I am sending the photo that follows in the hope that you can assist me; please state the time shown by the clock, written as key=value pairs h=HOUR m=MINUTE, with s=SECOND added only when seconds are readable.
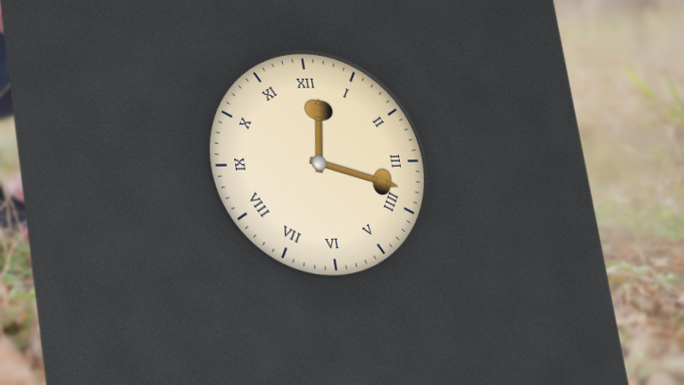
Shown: h=12 m=18
